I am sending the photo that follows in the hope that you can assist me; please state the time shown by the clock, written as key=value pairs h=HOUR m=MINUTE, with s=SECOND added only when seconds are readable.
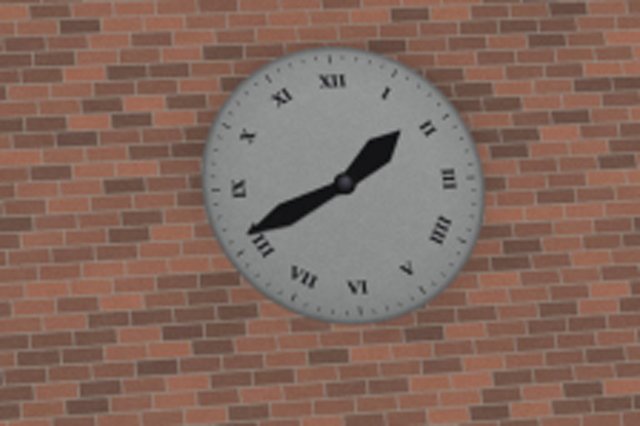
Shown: h=1 m=41
